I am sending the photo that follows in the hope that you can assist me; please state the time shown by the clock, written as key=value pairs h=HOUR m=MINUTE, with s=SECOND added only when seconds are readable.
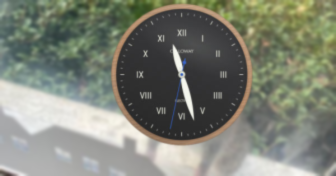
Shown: h=11 m=27 s=32
